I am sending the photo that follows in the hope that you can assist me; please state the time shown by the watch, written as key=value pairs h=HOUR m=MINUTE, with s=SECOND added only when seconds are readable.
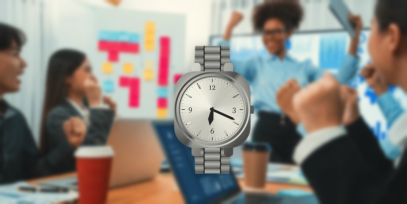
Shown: h=6 m=19
